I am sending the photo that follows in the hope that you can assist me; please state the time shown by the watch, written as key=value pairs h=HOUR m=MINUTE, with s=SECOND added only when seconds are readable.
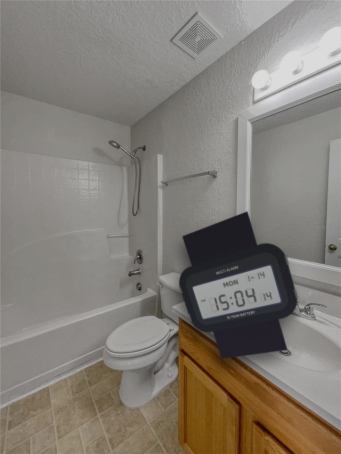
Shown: h=15 m=4
